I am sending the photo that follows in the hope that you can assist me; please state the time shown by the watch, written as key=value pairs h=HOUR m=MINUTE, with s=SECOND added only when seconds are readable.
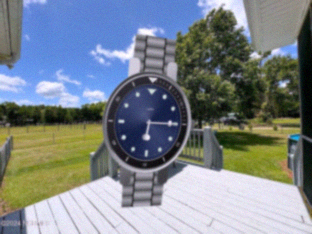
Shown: h=6 m=15
